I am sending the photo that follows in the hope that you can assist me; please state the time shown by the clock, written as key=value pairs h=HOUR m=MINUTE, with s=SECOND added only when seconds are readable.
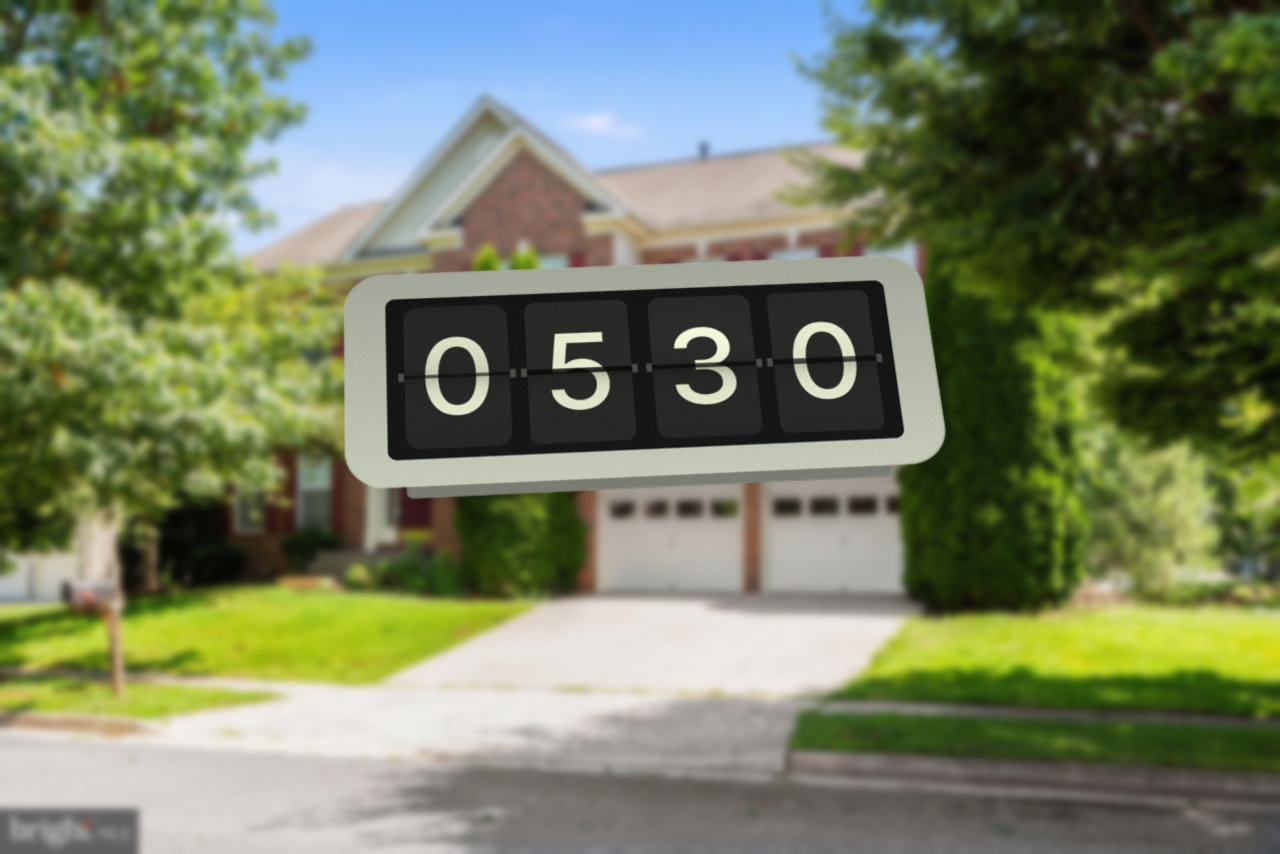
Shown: h=5 m=30
